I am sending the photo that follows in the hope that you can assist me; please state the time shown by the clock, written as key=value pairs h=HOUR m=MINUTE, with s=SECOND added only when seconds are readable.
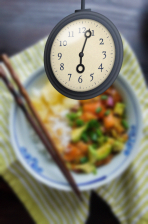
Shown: h=6 m=3
